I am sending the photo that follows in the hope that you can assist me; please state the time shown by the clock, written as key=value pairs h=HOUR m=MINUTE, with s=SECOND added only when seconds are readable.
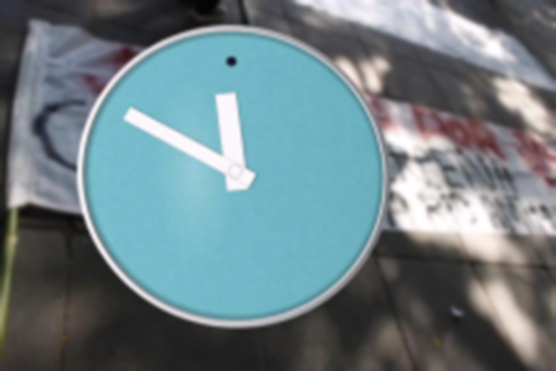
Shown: h=11 m=50
